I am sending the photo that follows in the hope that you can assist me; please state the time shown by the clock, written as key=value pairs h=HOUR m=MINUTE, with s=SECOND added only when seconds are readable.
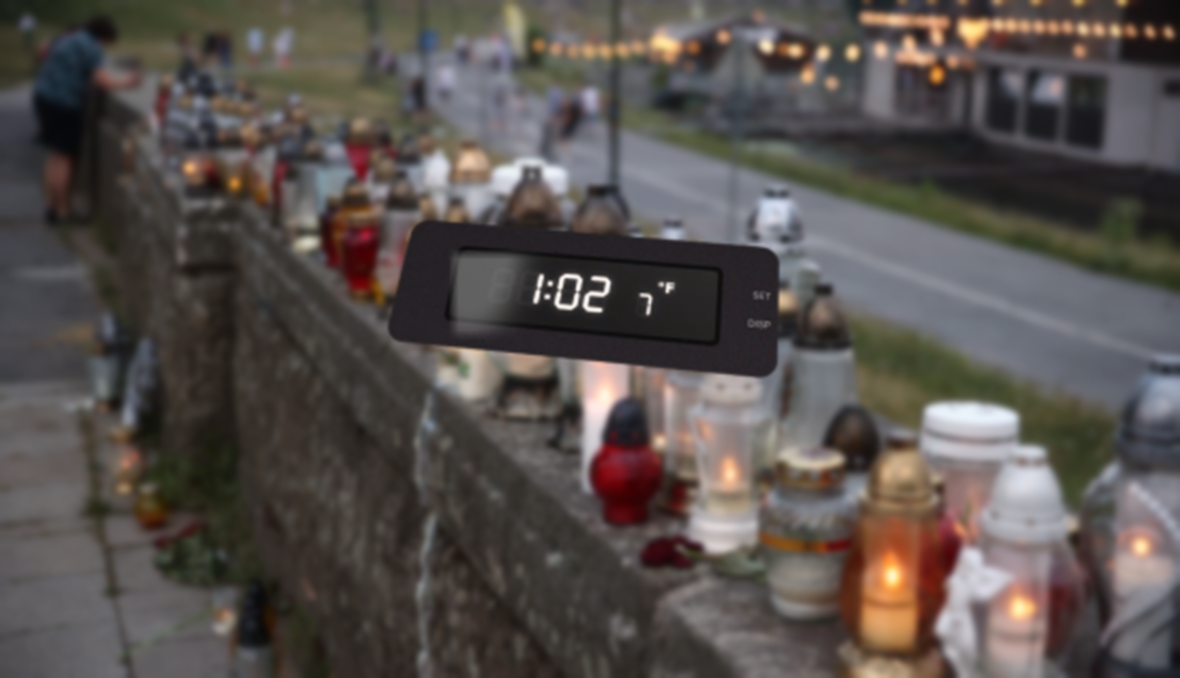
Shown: h=1 m=2
